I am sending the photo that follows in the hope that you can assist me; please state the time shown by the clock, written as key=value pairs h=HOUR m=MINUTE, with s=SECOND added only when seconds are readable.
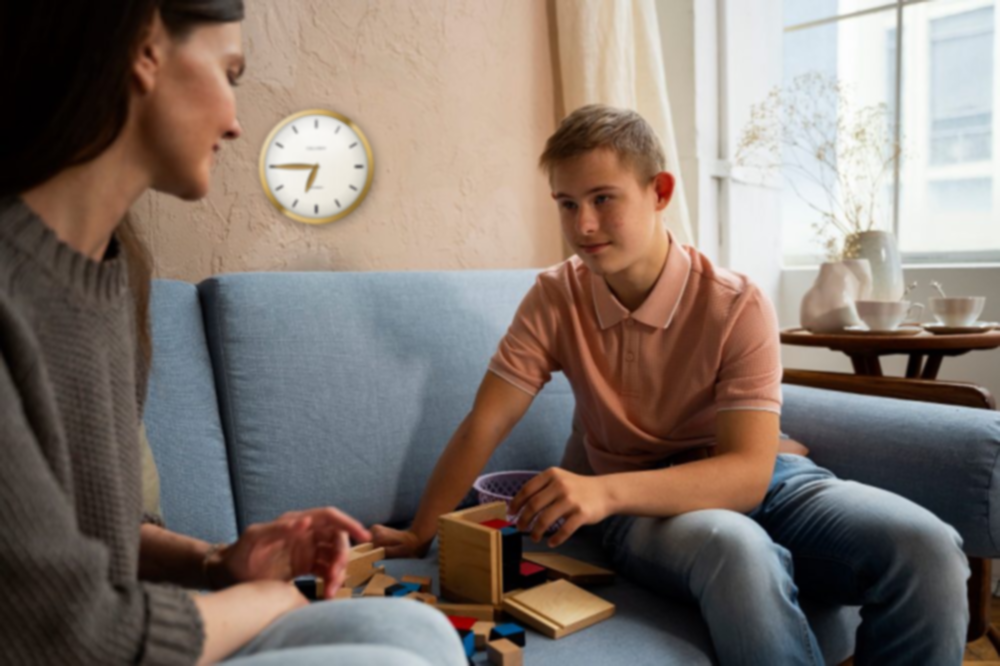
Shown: h=6 m=45
